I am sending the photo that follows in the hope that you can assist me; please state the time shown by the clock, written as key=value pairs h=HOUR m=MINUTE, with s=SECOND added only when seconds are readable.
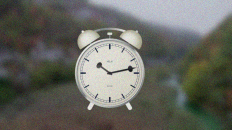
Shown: h=10 m=13
